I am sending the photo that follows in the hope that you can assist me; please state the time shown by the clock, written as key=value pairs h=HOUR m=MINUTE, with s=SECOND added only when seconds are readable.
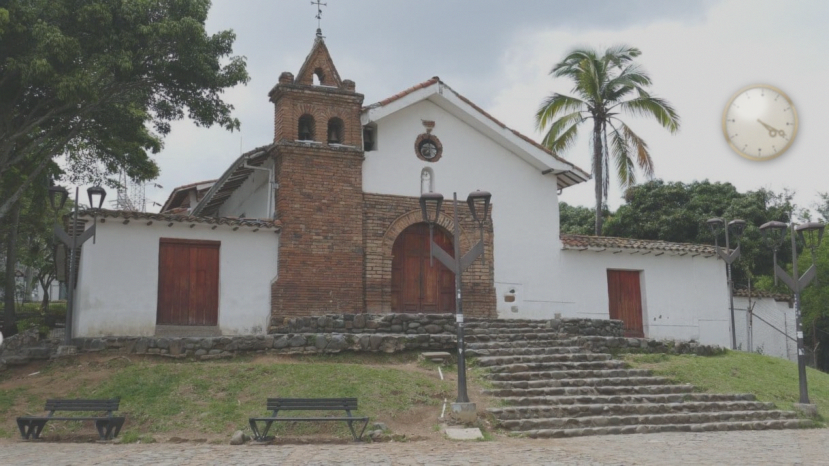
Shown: h=4 m=19
